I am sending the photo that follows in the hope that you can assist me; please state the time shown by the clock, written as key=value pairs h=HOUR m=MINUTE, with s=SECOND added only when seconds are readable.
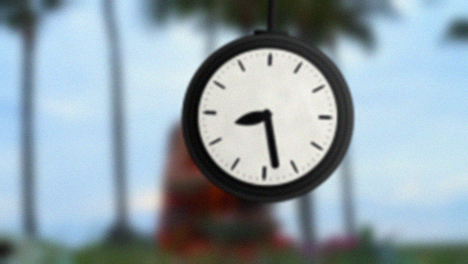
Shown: h=8 m=28
